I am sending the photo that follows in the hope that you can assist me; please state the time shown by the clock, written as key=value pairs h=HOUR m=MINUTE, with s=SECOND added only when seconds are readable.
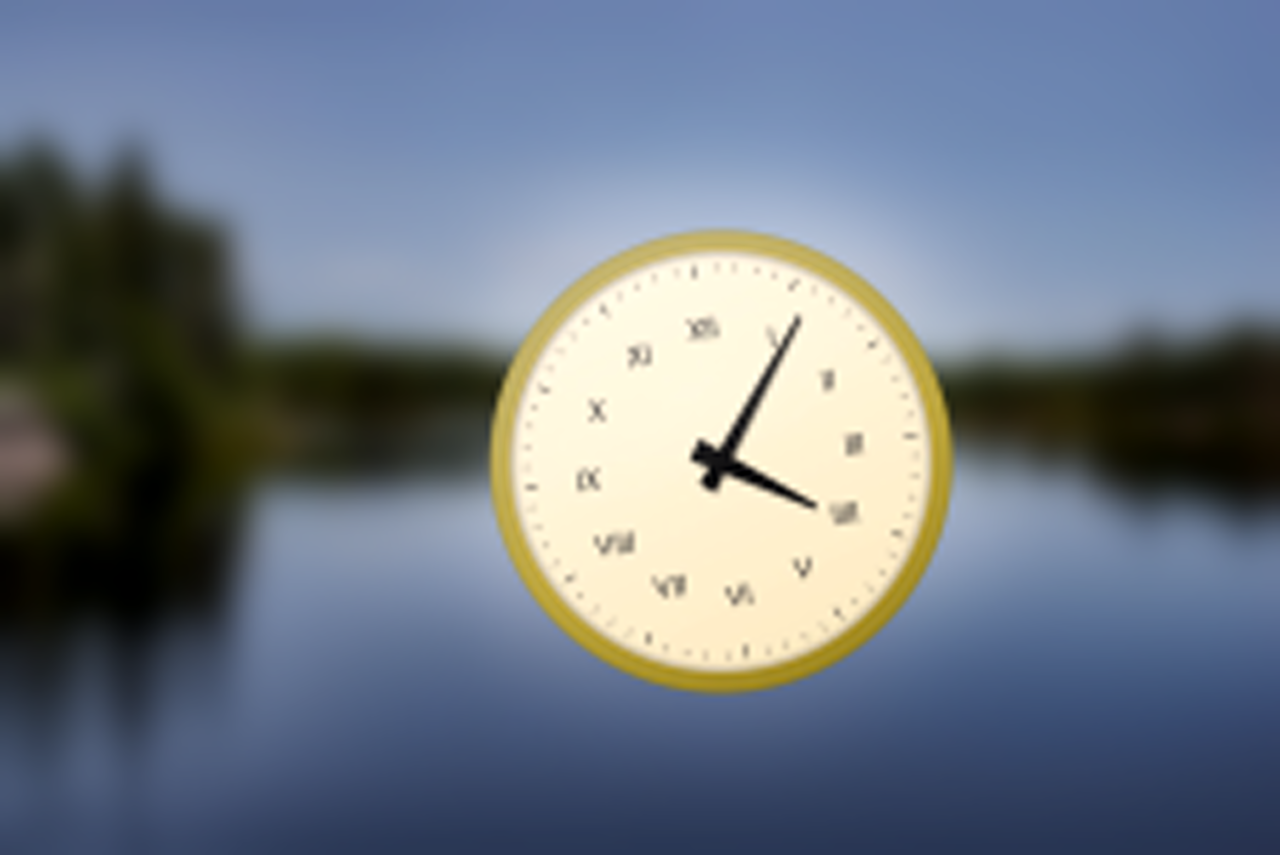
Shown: h=4 m=6
